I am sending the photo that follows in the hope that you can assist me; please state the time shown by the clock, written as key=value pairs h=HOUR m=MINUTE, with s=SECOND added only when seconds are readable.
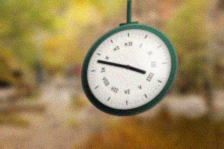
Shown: h=3 m=48
